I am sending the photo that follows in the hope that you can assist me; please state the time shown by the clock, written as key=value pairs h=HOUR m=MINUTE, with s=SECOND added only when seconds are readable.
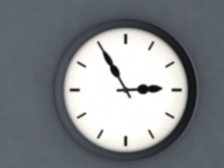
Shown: h=2 m=55
